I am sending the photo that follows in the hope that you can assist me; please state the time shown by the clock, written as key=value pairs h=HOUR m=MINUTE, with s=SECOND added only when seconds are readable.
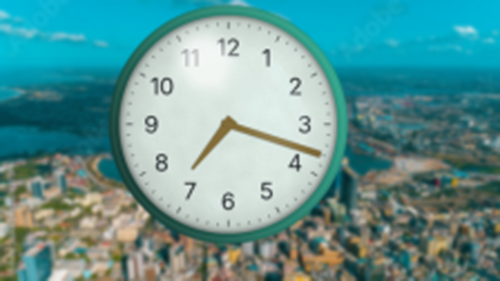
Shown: h=7 m=18
